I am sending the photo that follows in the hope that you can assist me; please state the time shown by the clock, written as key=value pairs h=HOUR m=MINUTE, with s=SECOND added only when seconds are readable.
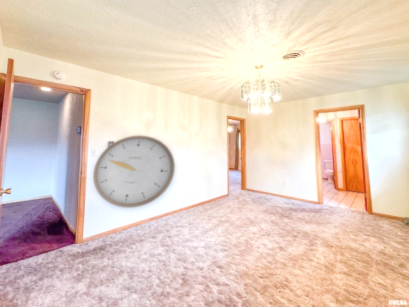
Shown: h=9 m=48
